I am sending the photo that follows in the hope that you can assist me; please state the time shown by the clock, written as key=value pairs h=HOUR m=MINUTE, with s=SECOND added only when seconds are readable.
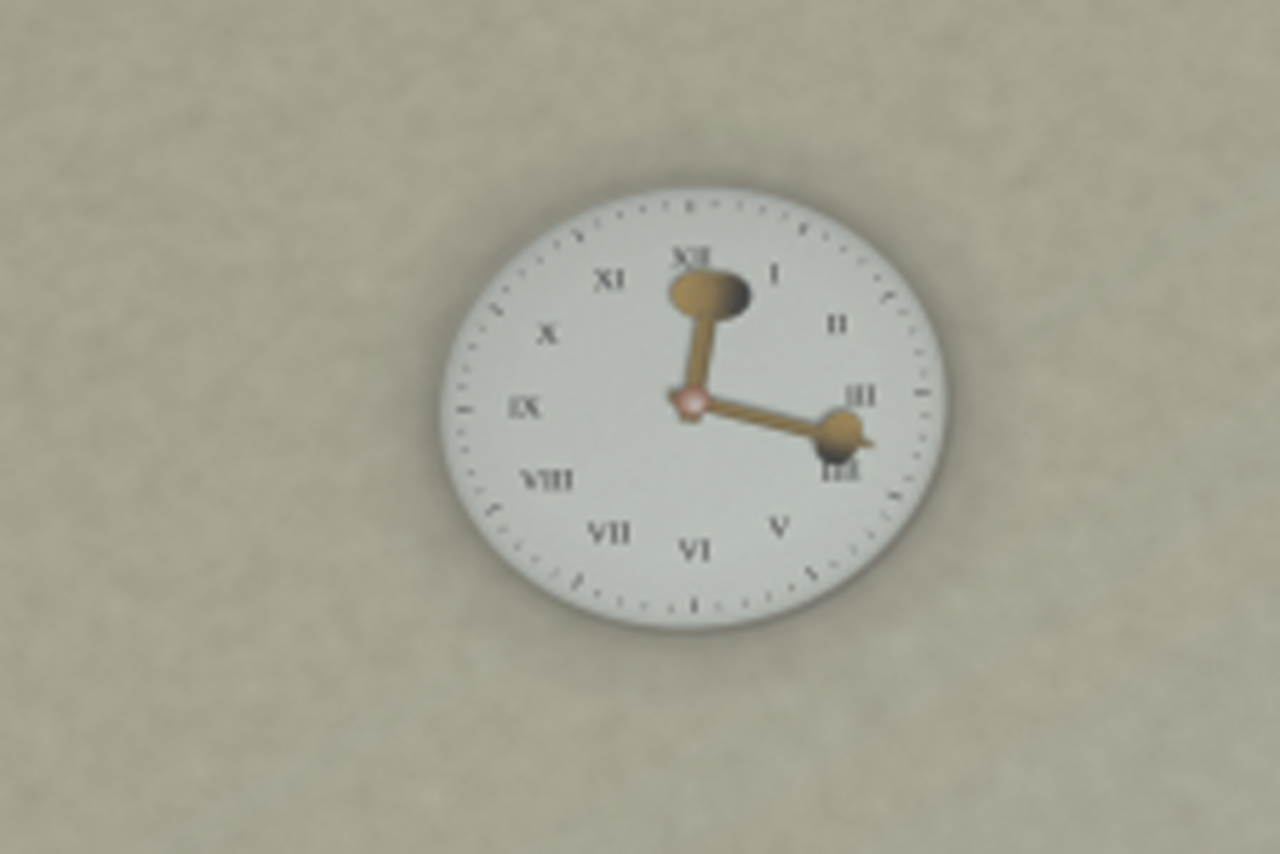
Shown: h=12 m=18
